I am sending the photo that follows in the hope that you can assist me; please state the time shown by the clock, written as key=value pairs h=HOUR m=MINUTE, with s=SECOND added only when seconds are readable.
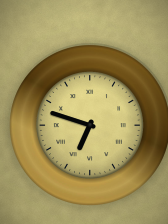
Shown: h=6 m=48
